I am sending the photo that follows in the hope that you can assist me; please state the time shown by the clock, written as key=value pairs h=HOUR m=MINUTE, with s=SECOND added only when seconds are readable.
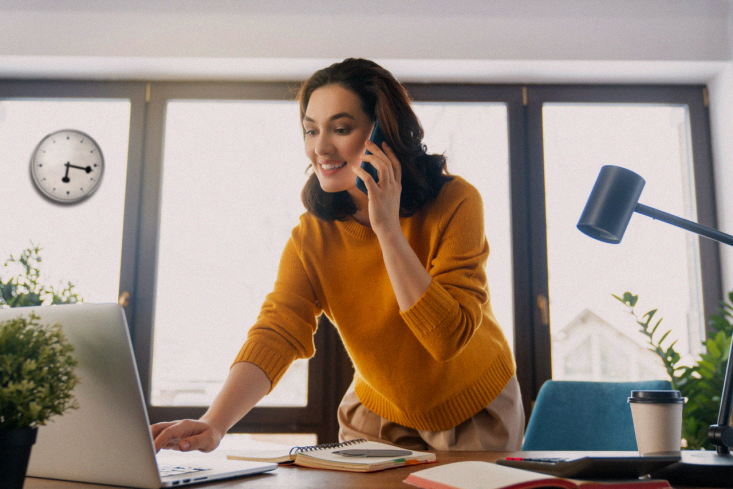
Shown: h=6 m=17
